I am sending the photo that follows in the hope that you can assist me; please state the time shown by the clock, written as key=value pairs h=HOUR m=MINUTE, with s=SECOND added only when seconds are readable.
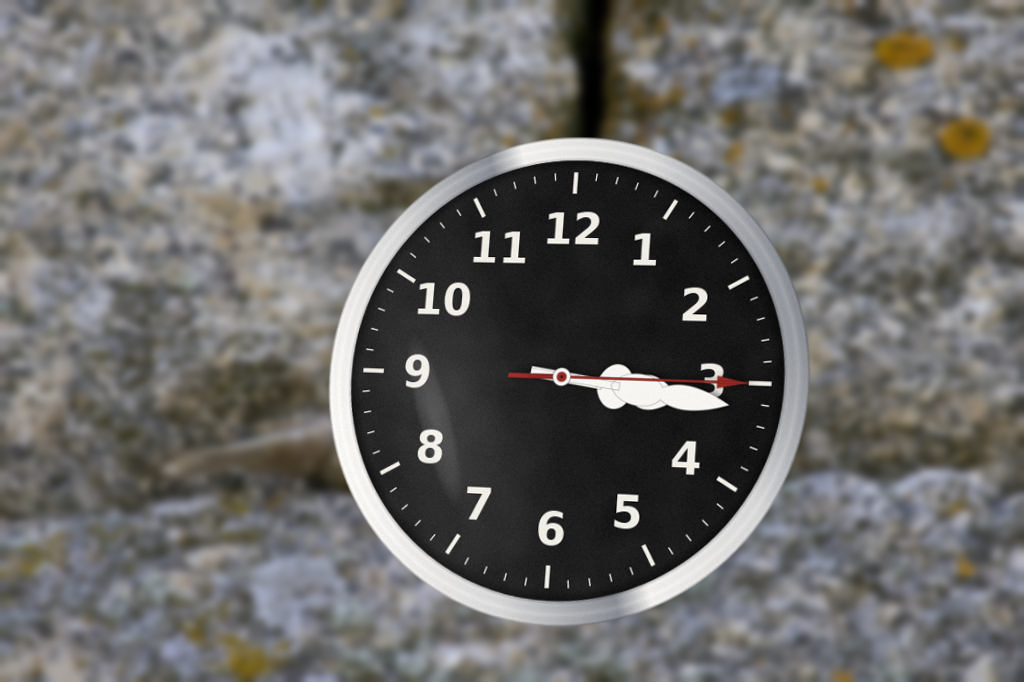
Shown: h=3 m=16 s=15
